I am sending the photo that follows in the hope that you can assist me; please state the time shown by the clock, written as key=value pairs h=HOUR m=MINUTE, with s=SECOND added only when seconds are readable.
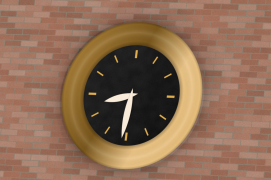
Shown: h=8 m=31
